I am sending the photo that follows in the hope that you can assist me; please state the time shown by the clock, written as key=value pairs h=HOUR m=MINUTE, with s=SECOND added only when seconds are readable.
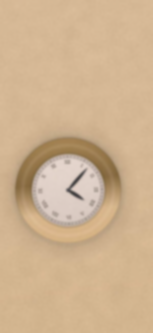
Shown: h=4 m=7
